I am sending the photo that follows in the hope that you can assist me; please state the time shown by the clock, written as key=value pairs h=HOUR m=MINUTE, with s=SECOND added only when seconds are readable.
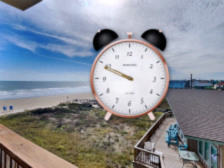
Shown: h=9 m=49
